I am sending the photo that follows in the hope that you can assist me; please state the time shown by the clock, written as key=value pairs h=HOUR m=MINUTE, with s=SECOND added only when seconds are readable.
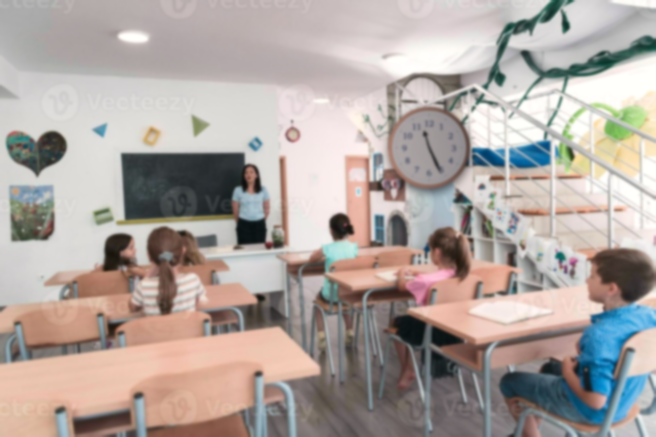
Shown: h=11 m=26
